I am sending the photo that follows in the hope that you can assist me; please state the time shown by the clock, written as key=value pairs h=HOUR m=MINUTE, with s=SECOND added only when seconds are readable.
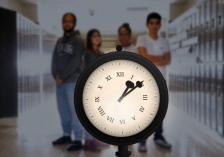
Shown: h=1 m=9
